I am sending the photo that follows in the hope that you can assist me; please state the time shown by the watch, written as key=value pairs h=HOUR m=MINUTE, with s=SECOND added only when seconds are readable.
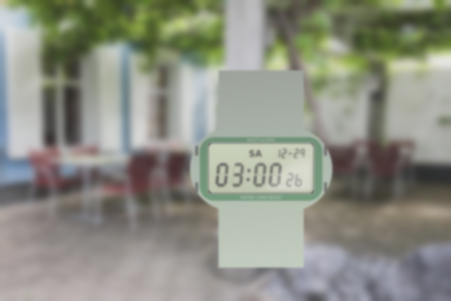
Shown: h=3 m=0 s=26
